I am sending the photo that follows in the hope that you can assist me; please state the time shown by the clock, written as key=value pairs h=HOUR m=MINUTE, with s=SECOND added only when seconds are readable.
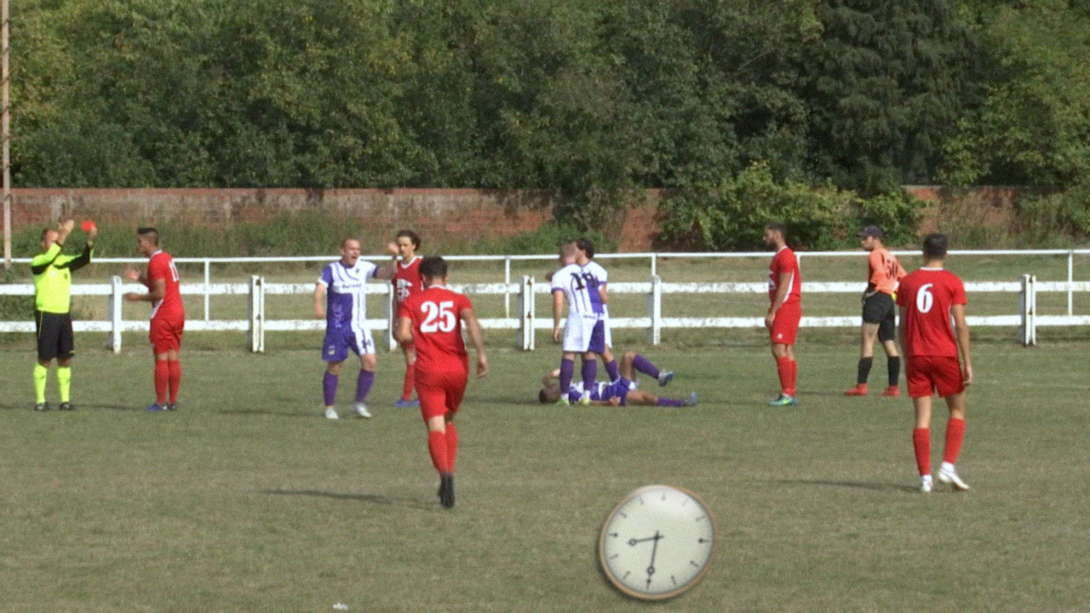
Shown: h=8 m=30
